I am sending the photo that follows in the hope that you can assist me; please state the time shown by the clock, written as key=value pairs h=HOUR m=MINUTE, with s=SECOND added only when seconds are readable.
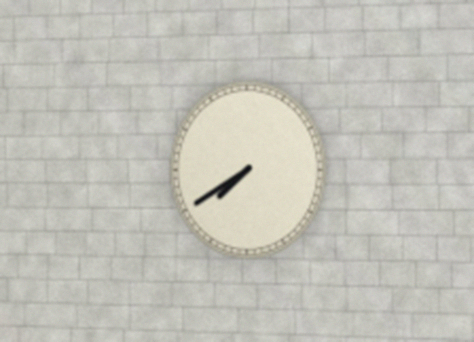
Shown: h=7 m=40
